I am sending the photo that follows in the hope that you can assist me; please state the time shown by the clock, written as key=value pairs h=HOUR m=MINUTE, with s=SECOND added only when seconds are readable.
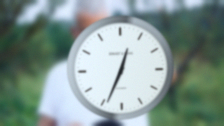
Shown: h=12 m=34
